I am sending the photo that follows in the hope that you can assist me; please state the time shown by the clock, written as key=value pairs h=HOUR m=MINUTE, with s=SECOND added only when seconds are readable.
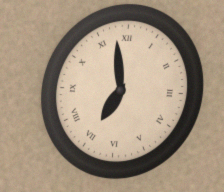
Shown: h=6 m=58
